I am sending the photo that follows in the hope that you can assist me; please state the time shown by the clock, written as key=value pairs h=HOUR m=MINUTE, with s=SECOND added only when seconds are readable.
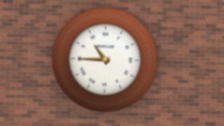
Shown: h=10 m=45
